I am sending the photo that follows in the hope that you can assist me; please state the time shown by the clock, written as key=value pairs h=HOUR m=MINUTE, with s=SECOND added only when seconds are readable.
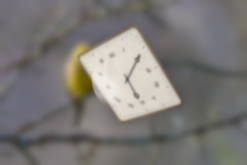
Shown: h=6 m=10
